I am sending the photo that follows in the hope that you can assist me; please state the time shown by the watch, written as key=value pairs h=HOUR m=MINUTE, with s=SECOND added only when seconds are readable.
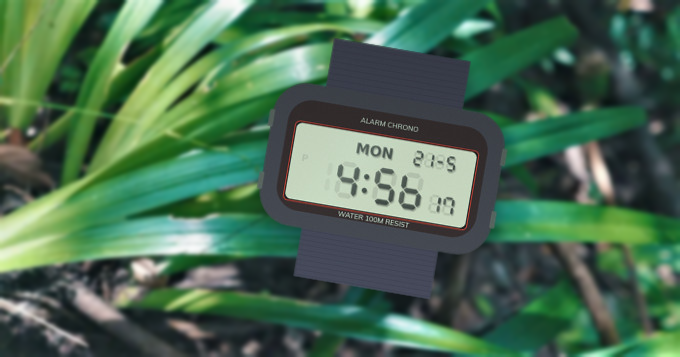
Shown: h=4 m=56 s=17
